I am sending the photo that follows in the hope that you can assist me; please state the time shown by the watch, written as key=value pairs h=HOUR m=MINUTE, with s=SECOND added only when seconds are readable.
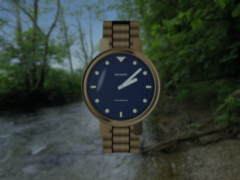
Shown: h=2 m=8
